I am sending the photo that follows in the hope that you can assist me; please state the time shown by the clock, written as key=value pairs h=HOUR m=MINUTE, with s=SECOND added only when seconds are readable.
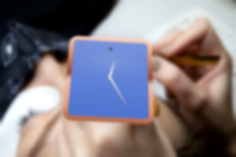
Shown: h=12 m=25
